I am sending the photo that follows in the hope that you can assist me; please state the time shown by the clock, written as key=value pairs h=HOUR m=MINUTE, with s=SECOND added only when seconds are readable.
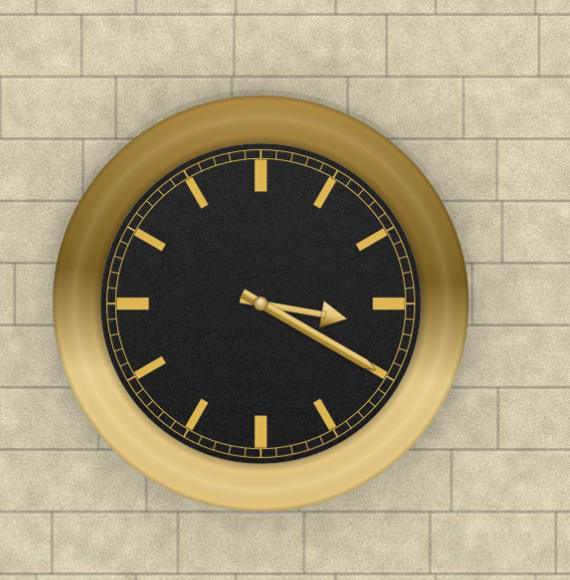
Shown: h=3 m=20
